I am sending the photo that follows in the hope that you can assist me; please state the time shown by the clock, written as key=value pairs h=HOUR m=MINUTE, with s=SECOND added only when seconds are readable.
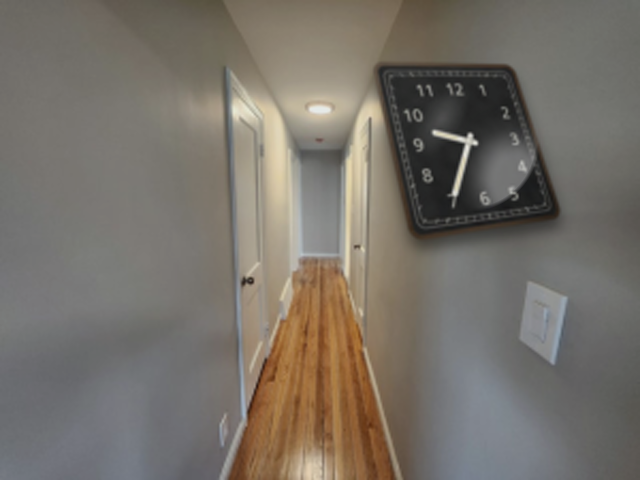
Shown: h=9 m=35
